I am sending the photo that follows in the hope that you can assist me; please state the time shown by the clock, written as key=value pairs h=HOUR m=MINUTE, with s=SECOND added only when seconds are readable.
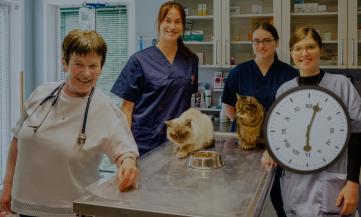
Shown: h=6 m=3
